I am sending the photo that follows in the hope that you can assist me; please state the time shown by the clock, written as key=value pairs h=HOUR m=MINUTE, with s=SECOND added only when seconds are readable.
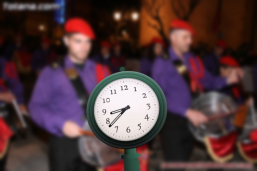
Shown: h=8 m=38
